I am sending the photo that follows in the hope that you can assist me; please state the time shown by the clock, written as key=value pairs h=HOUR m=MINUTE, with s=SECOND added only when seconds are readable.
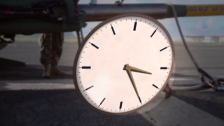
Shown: h=3 m=25
